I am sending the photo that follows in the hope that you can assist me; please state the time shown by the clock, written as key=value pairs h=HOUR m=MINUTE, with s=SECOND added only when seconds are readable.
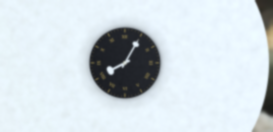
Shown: h=8 m=5
